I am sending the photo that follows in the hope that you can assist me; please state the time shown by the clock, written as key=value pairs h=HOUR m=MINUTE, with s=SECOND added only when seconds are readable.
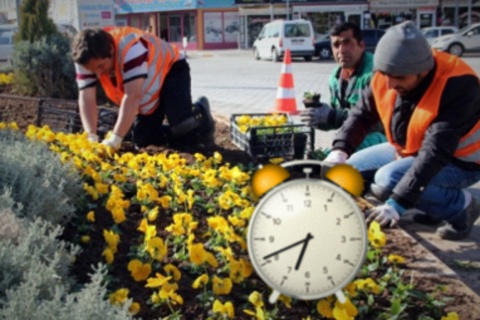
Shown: h=6 m=41
